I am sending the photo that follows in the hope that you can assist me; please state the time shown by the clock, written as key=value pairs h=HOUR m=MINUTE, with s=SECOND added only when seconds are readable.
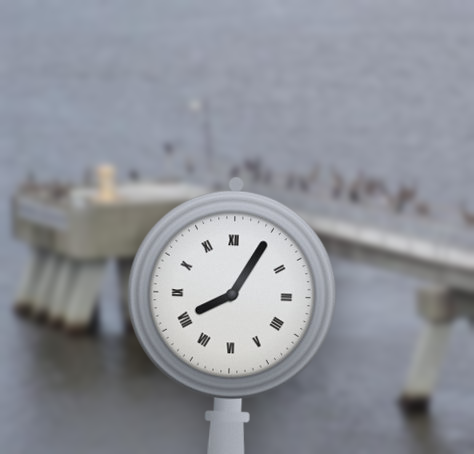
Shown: h=8 m=5
